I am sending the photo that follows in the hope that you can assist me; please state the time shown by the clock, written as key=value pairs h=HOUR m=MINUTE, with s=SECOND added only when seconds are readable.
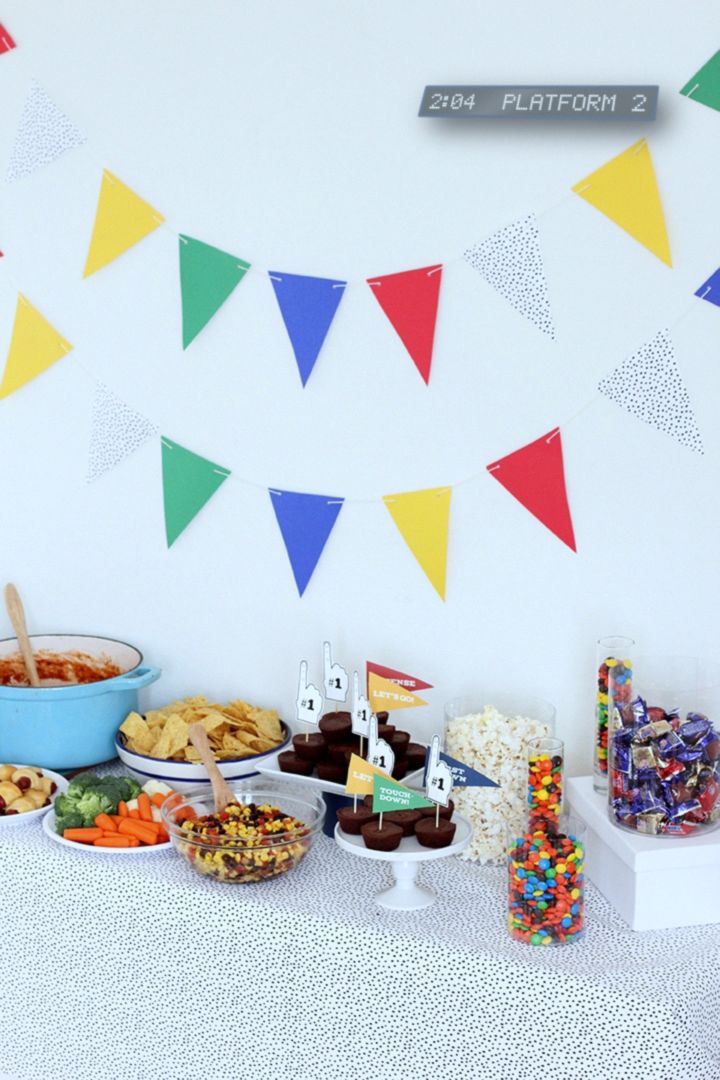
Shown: h=2 m=4
